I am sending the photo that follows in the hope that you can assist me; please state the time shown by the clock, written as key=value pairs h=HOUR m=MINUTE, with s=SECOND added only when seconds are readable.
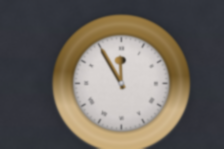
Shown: h=11 m=55
